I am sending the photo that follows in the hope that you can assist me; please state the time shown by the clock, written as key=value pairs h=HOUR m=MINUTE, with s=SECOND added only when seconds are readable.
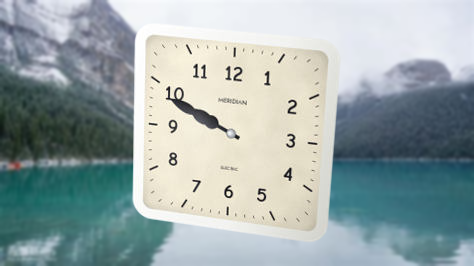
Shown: h=9 m=49
